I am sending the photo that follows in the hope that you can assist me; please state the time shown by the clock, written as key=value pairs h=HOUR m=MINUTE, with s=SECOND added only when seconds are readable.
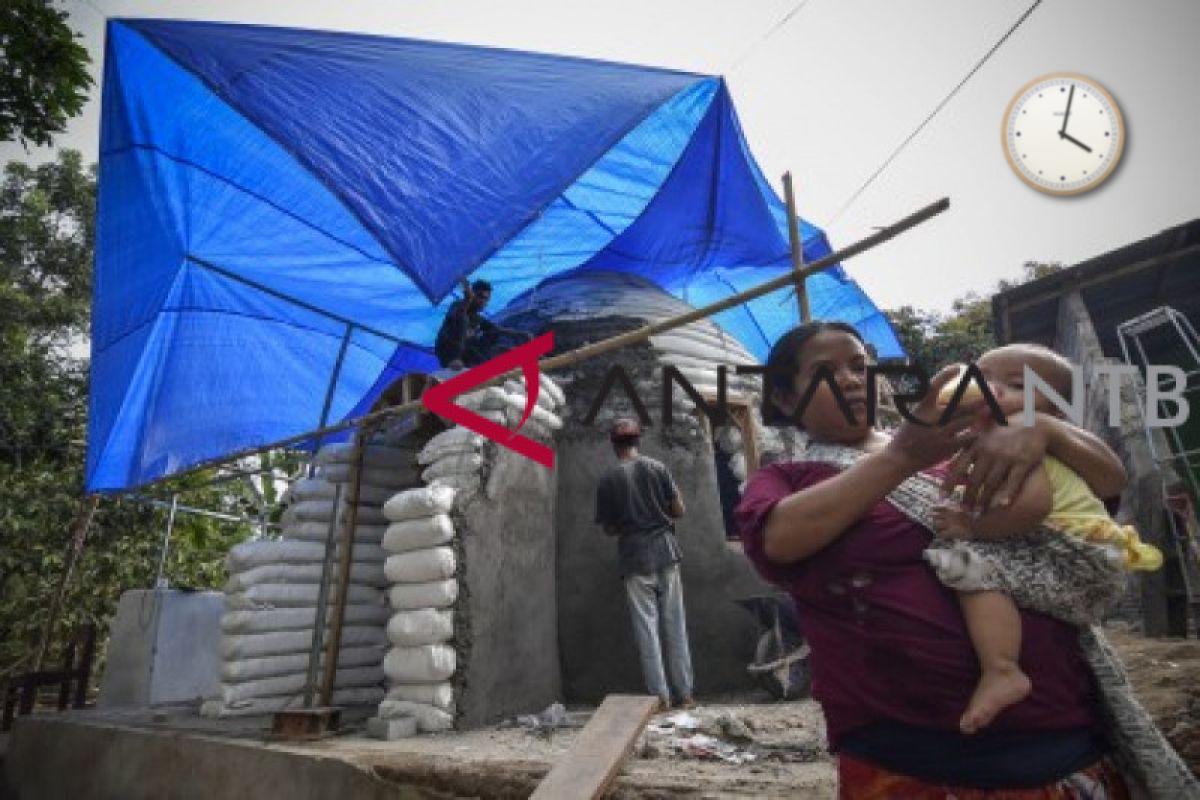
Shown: h=4 m=2
